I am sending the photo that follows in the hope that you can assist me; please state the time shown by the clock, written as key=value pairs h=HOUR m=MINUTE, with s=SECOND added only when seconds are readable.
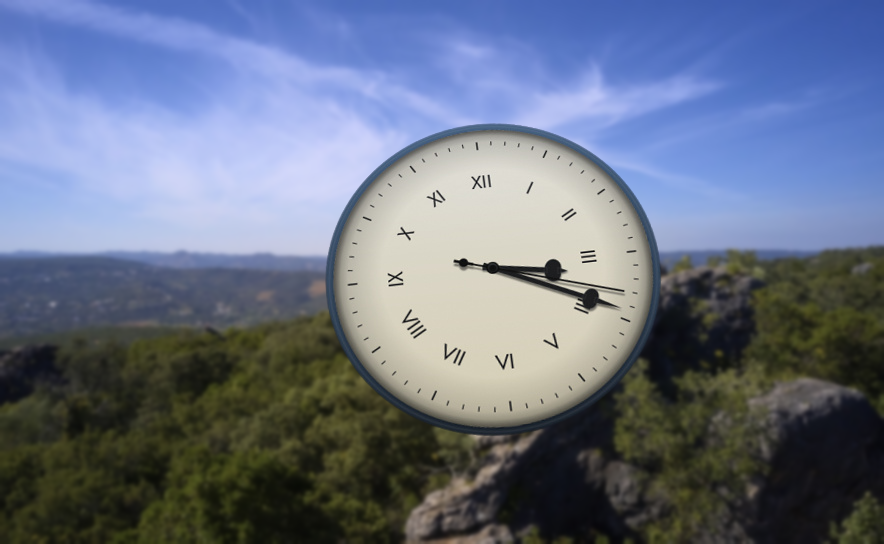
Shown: h=3 m=19 s=18
